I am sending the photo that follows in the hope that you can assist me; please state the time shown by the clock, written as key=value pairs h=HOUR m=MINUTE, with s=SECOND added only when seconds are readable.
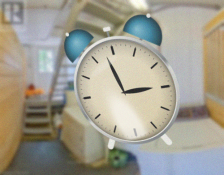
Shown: h=2 m=58
